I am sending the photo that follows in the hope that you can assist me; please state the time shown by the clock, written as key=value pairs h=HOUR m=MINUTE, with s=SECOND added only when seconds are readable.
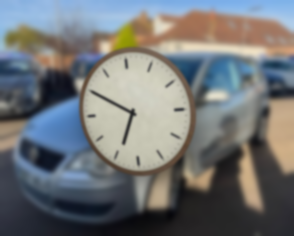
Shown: h=6 m=50
